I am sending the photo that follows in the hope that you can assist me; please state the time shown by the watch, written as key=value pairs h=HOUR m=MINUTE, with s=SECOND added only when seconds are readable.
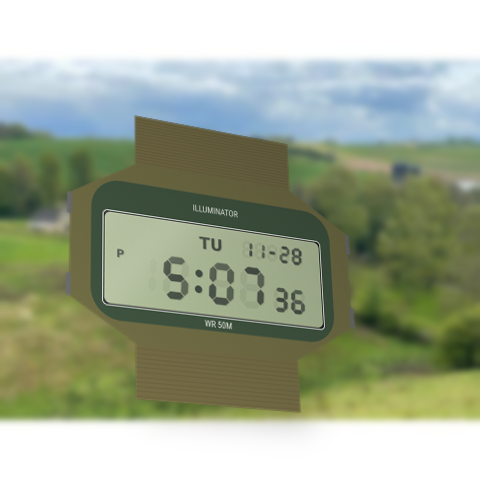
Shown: h=5 m=7 s=36
